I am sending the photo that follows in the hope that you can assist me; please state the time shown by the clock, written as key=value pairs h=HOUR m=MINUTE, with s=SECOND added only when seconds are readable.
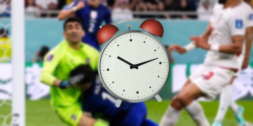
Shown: h=10 m=13
